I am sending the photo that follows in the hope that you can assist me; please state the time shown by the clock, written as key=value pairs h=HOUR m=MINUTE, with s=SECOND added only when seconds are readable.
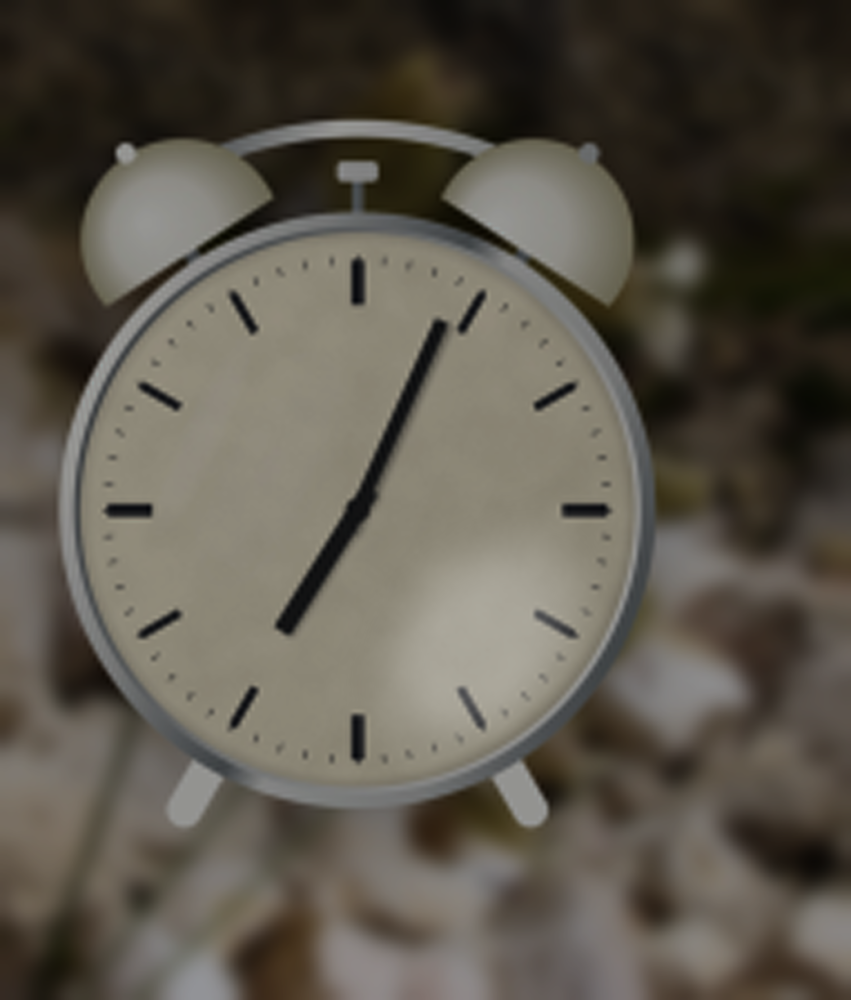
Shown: h=7 m=4
